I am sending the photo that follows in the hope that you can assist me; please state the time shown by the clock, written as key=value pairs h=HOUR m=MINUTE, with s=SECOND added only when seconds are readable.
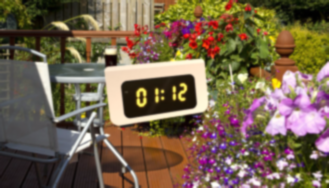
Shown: h=1 m=12
